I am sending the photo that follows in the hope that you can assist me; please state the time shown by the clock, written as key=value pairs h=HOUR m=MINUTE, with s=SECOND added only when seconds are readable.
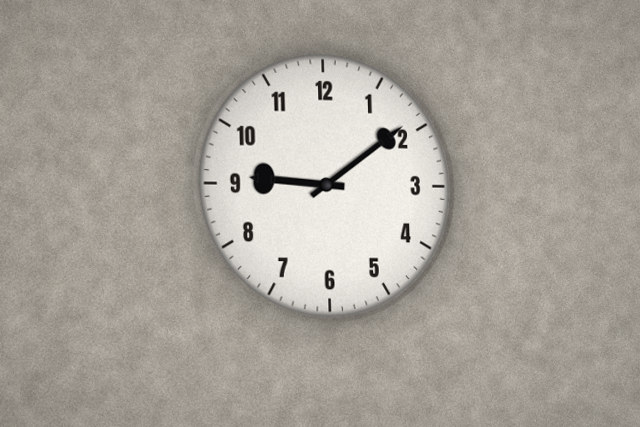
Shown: h=9 m=9
